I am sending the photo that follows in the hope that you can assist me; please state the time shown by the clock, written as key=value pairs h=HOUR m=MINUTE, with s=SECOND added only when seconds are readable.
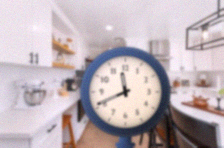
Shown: h=11 m=41
